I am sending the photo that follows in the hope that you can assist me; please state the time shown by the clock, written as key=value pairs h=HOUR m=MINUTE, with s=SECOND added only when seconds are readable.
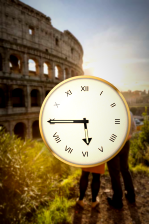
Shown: h=5 m=45
